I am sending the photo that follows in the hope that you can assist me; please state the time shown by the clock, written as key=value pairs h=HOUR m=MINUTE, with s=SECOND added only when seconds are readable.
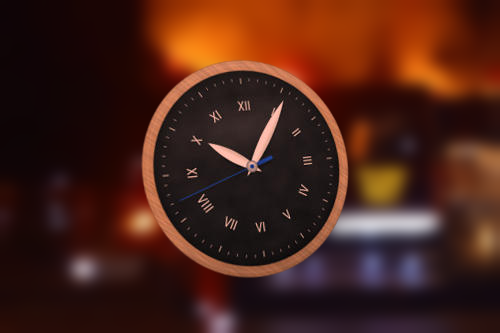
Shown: h=10 m=5 s=42
